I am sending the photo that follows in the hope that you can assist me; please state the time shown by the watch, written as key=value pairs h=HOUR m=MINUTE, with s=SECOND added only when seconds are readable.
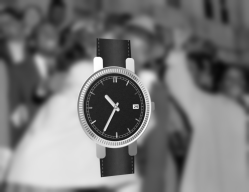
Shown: h=10 m=35
